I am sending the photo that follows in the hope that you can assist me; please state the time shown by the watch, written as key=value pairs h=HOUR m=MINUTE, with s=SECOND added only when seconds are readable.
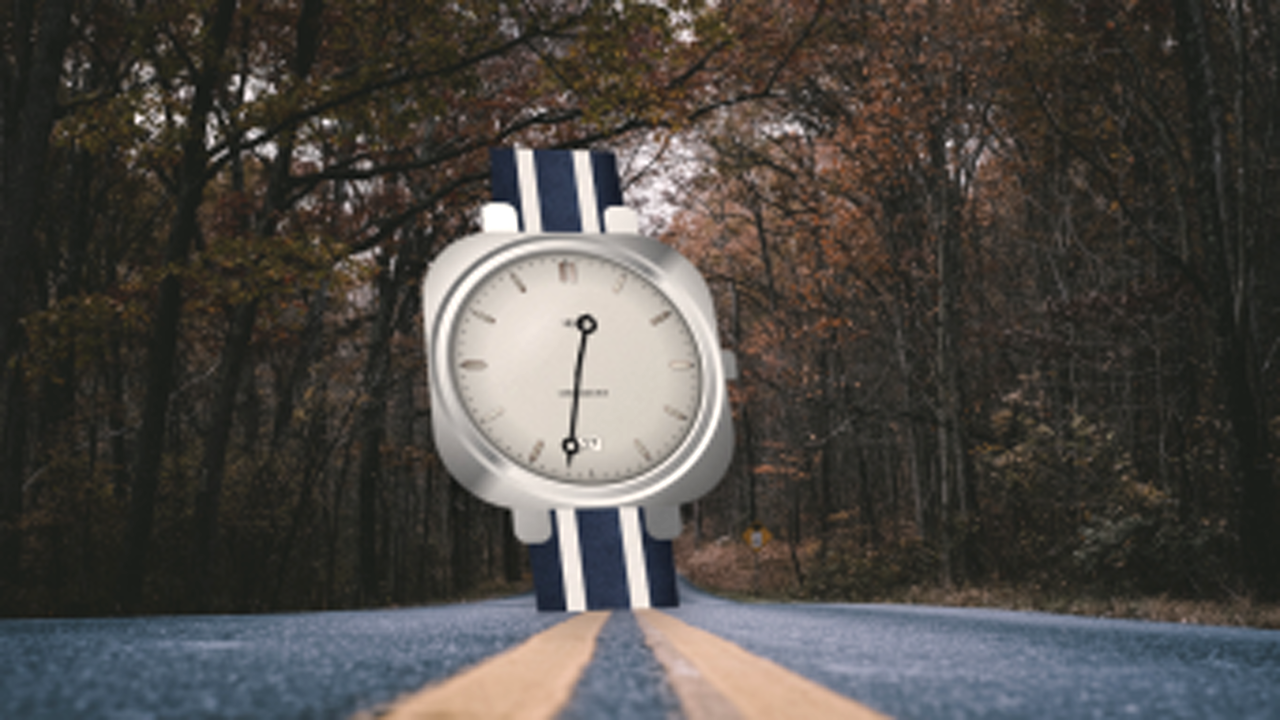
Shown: h=12 m=32
